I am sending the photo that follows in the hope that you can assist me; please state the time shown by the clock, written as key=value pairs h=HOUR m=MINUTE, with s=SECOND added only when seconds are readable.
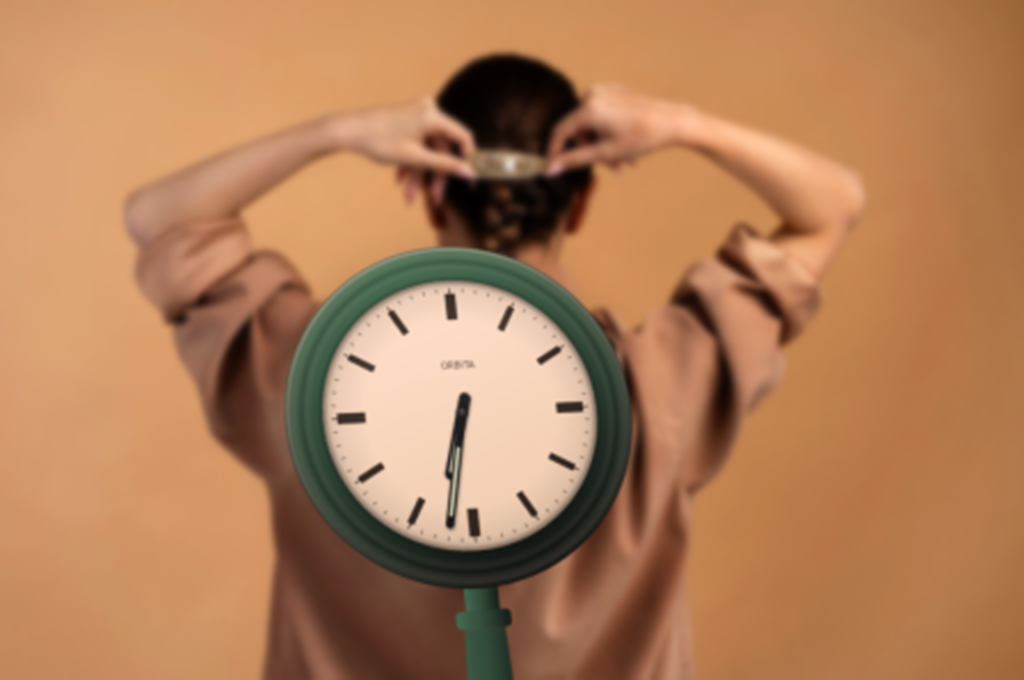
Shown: h=6 m=32
